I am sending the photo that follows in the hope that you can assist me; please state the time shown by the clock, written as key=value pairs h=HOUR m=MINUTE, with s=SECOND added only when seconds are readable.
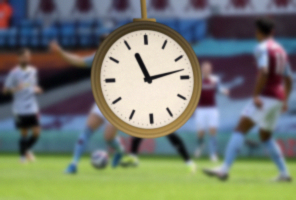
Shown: h=11 m=13
